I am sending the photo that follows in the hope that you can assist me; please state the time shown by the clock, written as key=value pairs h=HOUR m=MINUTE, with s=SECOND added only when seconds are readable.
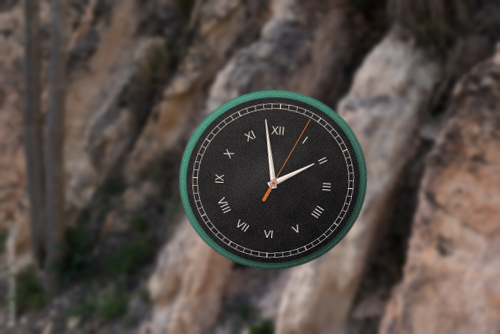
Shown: h=1 m=58 s=4
